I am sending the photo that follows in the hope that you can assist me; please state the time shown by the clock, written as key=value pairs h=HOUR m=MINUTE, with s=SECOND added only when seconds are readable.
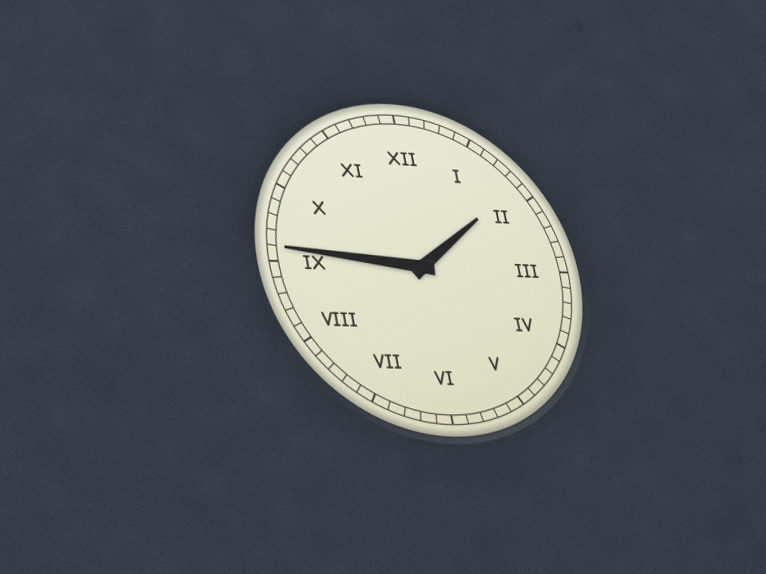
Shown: h=1 m=46
